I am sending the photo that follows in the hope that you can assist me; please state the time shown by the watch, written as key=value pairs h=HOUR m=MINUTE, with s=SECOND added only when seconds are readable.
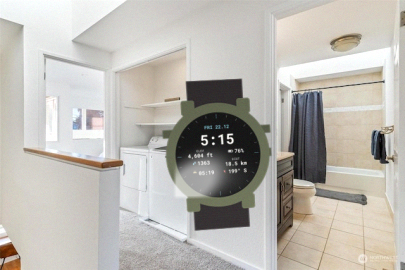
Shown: h=5 m=15
